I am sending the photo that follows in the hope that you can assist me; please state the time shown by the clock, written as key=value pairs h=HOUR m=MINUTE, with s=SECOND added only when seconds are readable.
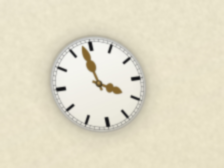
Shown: h=3 m=58
